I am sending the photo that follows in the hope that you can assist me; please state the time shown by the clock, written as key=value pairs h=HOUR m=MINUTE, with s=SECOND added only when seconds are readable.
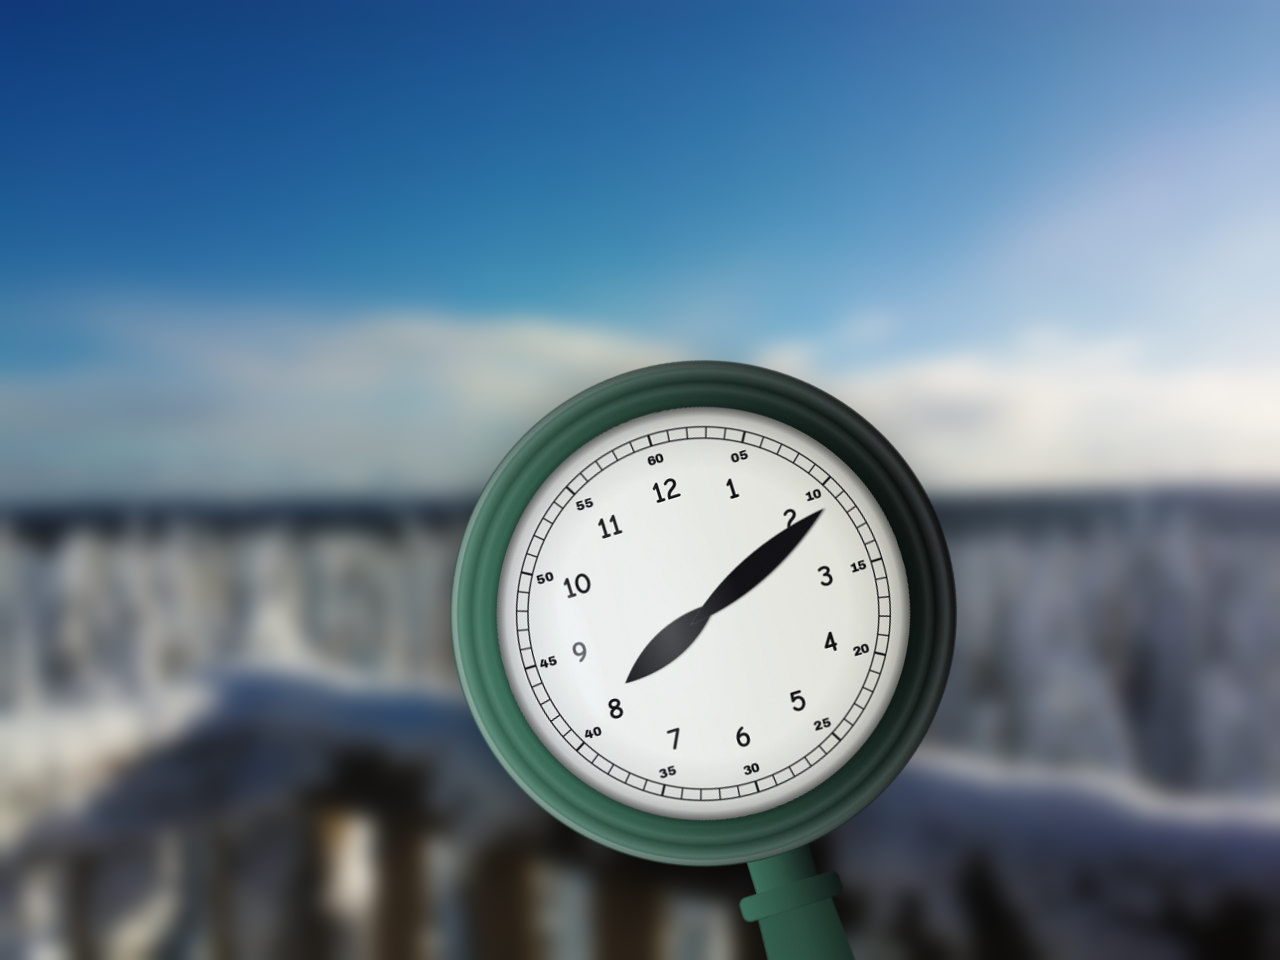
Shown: h=8 m=11
